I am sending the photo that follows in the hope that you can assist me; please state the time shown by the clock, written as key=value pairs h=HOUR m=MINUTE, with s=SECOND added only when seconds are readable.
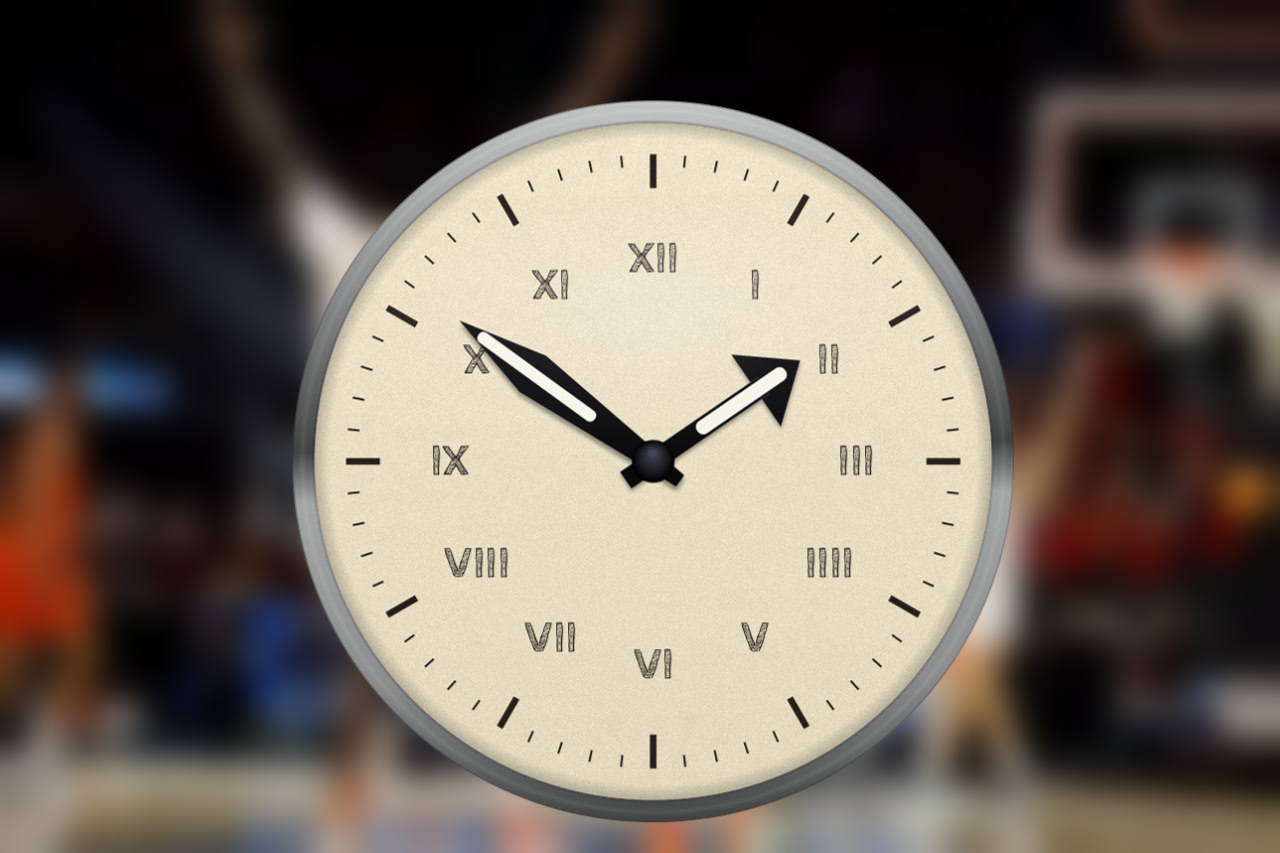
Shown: h=1 m=51
